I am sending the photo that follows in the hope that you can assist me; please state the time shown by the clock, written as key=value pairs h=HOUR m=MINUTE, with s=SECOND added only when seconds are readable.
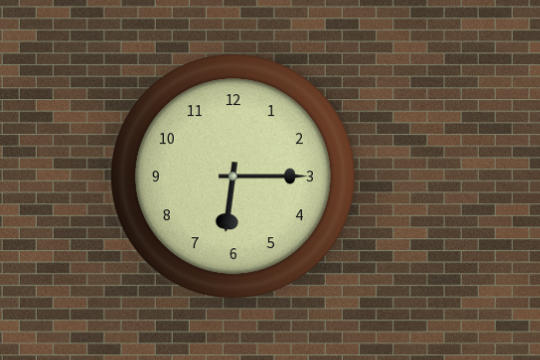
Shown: h=6 m=15
